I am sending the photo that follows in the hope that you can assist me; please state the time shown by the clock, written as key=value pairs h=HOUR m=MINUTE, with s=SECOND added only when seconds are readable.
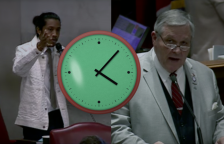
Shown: h=4 m=7
